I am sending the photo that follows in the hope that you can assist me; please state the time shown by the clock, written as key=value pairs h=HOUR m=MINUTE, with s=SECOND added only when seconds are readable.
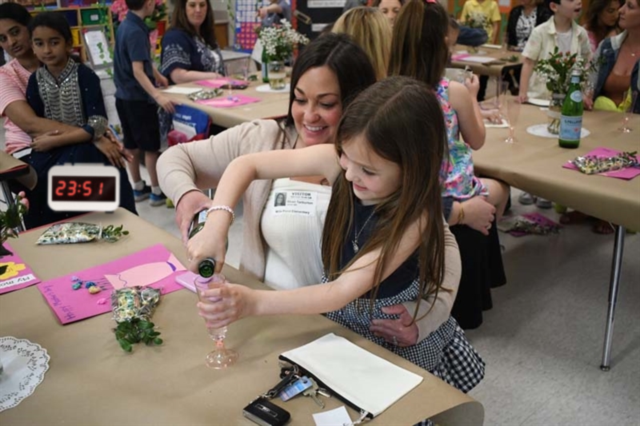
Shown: h=23 m=51
